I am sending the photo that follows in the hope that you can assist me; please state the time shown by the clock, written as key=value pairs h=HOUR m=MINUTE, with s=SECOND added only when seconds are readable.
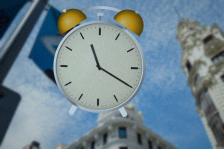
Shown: h=11 m=20
